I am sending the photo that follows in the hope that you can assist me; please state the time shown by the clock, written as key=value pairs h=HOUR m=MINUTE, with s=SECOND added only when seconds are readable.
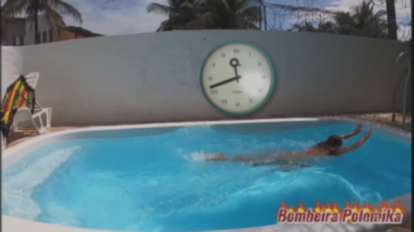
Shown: h=11 m=42
